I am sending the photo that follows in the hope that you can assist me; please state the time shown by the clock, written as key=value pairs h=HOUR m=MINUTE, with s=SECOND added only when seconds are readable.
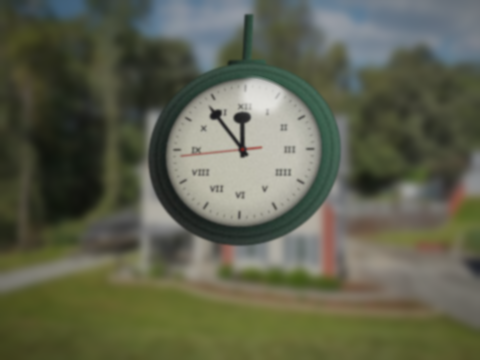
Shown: h=11 m=53 s=44
